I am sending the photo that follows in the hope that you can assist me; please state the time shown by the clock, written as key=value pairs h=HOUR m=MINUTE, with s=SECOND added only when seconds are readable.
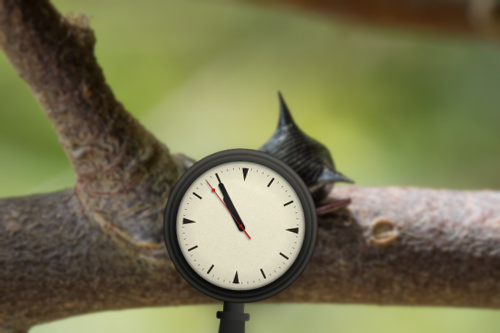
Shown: h=10 m=54 s=53
